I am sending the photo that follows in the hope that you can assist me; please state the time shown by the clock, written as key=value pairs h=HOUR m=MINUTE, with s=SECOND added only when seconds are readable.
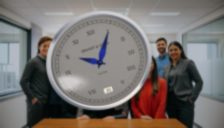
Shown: h=10 m=5
